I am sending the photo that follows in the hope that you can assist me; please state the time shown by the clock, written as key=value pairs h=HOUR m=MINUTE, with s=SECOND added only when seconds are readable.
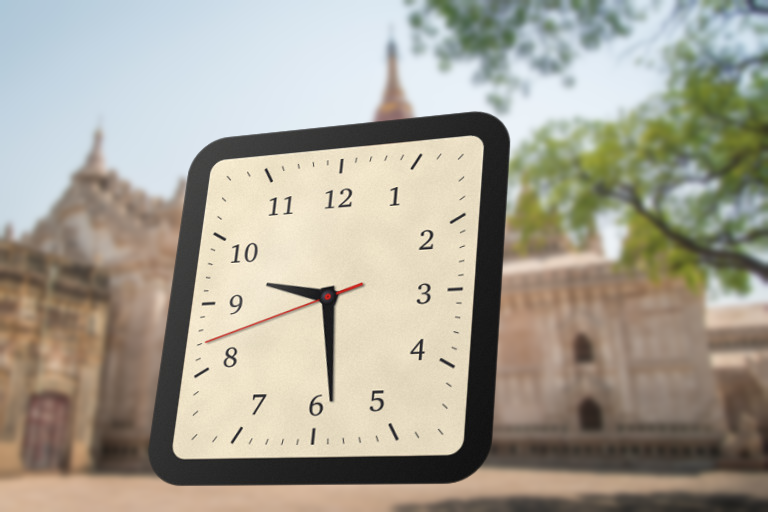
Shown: h=9 m=28 s=42
